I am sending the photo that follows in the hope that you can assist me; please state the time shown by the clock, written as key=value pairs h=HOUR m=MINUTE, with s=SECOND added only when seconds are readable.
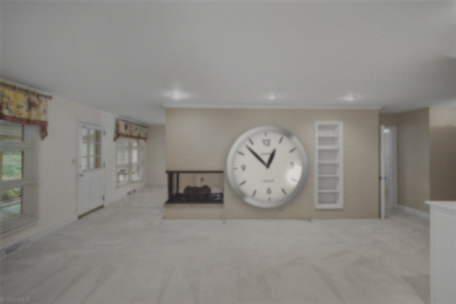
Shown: h=12 m=53
